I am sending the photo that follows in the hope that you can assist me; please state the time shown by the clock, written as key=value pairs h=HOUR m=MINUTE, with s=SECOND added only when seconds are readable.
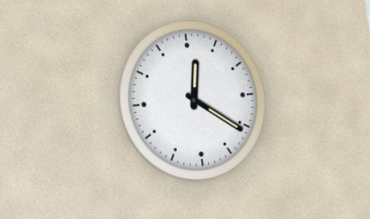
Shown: h=12 m=21
